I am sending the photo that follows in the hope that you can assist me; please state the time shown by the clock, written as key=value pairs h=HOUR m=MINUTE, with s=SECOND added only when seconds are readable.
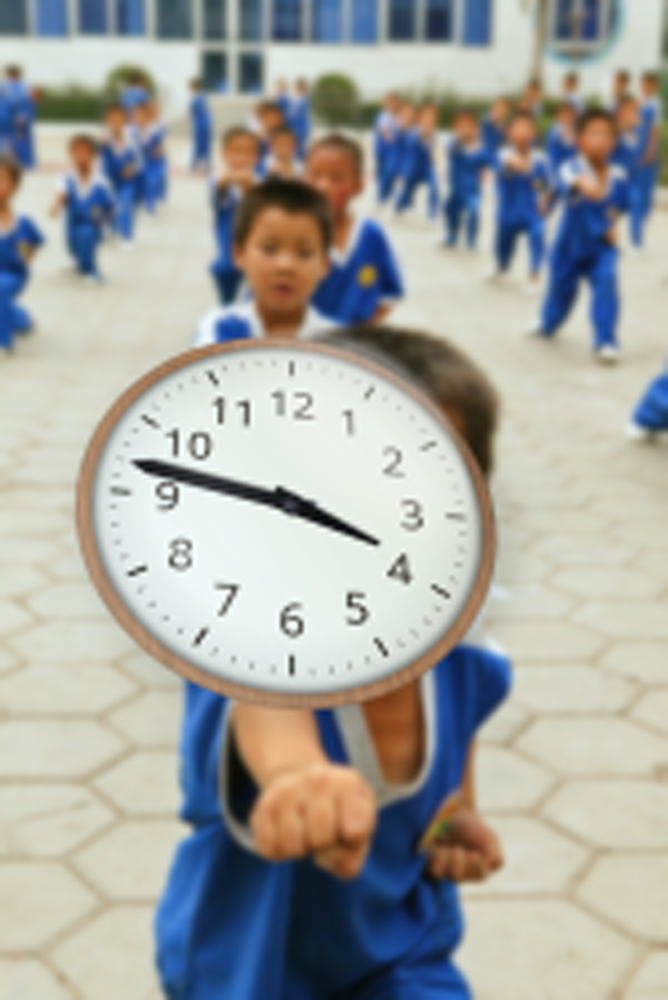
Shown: h=3 m=47
